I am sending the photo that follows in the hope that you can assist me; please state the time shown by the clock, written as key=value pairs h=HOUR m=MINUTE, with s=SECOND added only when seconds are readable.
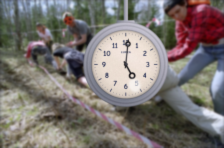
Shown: h=5 m=1
